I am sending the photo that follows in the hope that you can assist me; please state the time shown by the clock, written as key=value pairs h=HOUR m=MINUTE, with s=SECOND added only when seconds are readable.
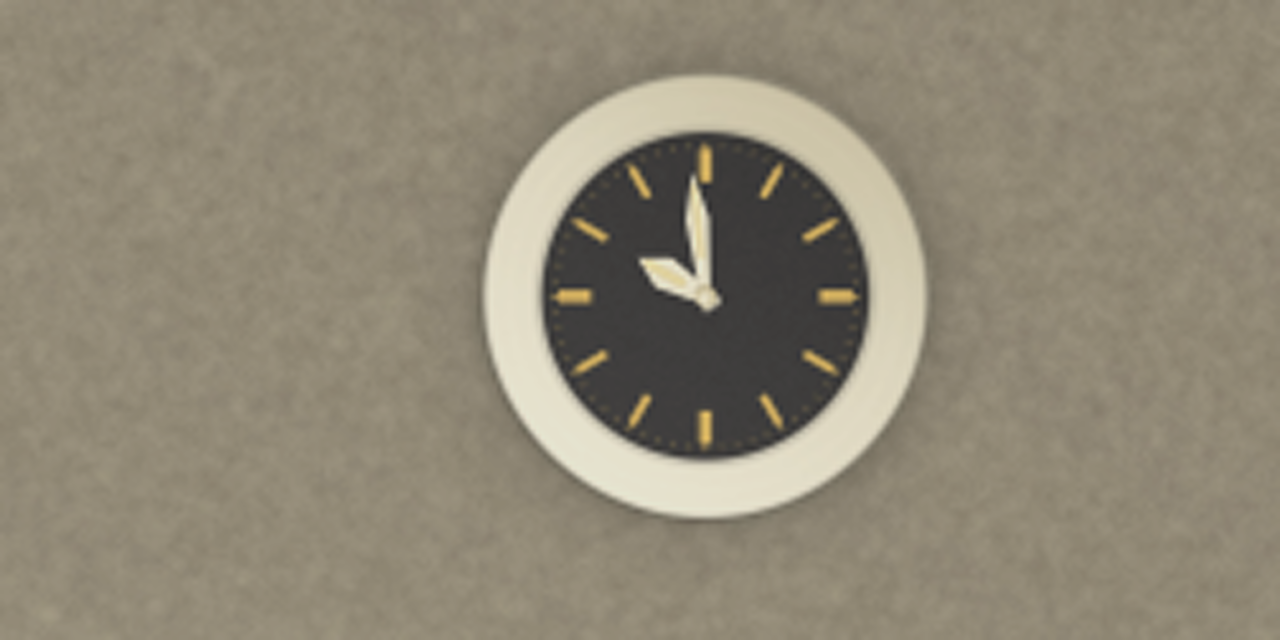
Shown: h=9 m=59
